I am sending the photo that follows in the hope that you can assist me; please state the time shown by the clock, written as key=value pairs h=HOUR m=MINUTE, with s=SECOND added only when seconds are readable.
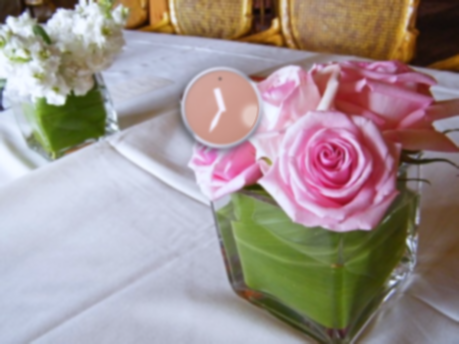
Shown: h=11 m=35
